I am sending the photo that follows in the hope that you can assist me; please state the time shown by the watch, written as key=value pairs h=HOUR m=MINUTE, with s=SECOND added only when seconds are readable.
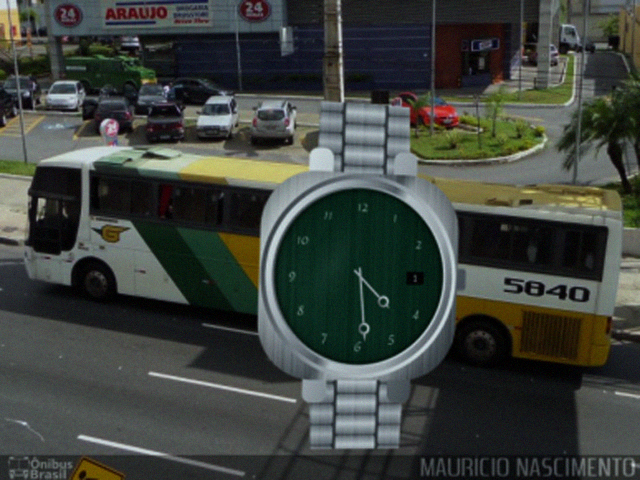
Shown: h=4 m=29
